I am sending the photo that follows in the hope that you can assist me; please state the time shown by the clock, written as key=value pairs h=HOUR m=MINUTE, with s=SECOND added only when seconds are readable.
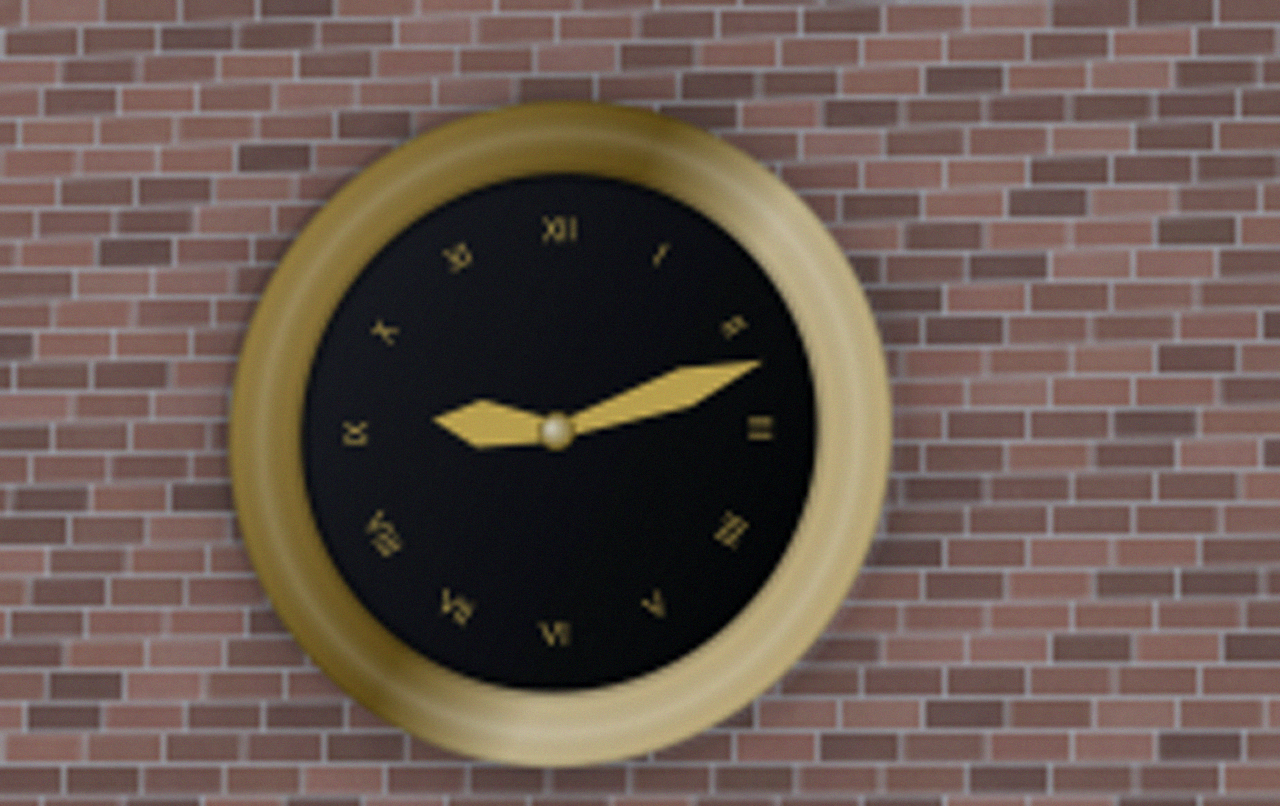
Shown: h=9 m=12
